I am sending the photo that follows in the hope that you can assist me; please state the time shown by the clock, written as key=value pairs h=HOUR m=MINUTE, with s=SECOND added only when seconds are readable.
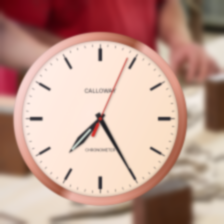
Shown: h=7 m=25 s=4
